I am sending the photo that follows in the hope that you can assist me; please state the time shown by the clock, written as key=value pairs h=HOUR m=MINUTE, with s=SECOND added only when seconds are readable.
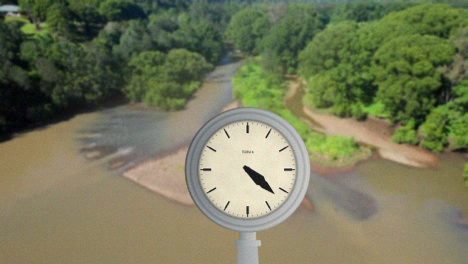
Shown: h=4 m=22
